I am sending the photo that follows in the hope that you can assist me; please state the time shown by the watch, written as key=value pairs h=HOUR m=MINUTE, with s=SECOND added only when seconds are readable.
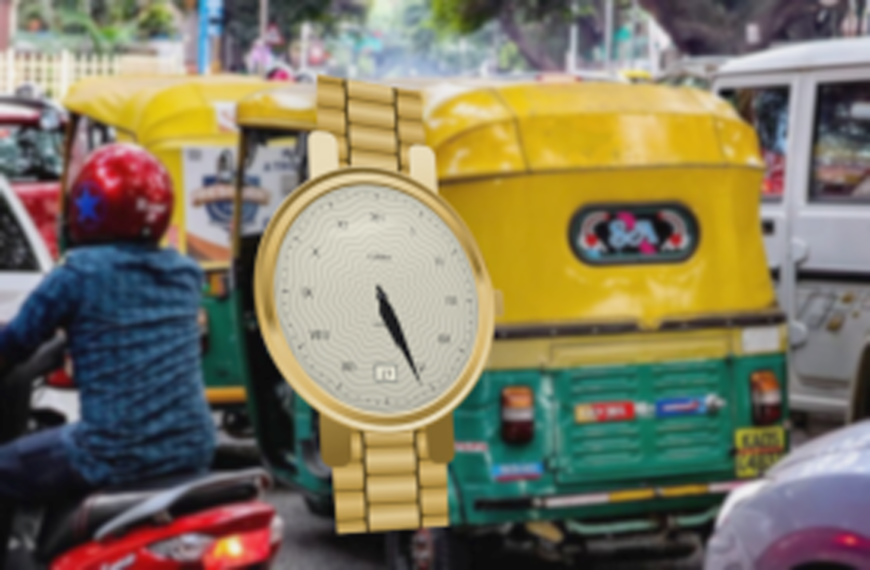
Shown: h=5 m=26
